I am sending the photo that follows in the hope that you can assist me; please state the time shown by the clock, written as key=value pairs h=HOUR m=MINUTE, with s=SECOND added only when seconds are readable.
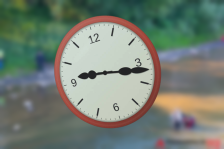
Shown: h=9 m=17
